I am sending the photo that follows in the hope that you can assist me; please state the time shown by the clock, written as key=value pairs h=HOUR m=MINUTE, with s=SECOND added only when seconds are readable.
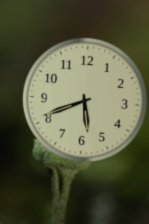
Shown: h=5 m=41
